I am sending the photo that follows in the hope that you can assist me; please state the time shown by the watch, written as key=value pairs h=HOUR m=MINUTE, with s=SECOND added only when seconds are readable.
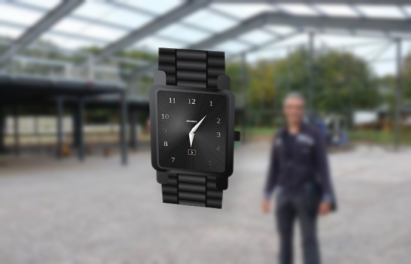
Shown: h=6 m=6
